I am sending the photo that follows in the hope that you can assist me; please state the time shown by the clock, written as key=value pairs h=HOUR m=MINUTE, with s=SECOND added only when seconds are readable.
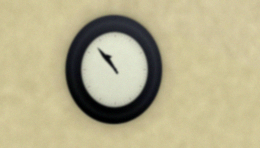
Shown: h=10 m=53
